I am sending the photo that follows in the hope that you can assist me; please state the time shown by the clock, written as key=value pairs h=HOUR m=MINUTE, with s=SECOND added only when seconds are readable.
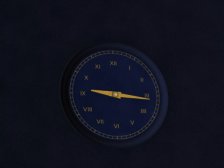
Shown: h=9 m=16
